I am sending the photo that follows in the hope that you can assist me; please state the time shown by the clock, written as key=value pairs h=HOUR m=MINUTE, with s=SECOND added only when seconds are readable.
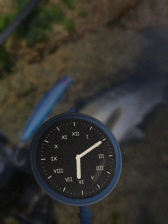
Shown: h=6 m=10
